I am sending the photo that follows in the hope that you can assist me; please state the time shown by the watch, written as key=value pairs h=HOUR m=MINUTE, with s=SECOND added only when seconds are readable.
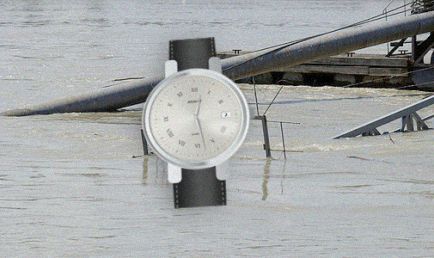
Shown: h=12 m=28
